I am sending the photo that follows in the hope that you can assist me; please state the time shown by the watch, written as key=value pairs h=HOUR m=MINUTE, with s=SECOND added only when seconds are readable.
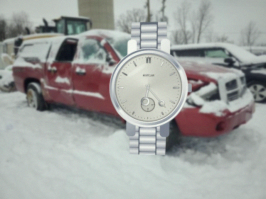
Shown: h=6 m=23
